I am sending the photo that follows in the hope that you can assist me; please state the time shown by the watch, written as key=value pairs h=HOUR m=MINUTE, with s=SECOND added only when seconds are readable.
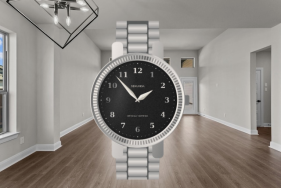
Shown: h=1 m=53
